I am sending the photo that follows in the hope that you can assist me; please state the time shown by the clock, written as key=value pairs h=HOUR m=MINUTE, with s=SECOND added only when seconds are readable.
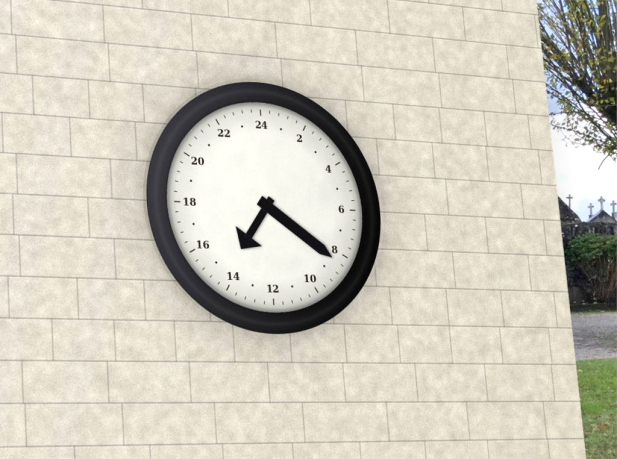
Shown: h=14 m=21
